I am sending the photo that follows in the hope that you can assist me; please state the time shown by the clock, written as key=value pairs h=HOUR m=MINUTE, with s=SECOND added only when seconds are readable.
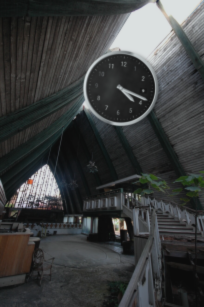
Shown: h=4 m=18
